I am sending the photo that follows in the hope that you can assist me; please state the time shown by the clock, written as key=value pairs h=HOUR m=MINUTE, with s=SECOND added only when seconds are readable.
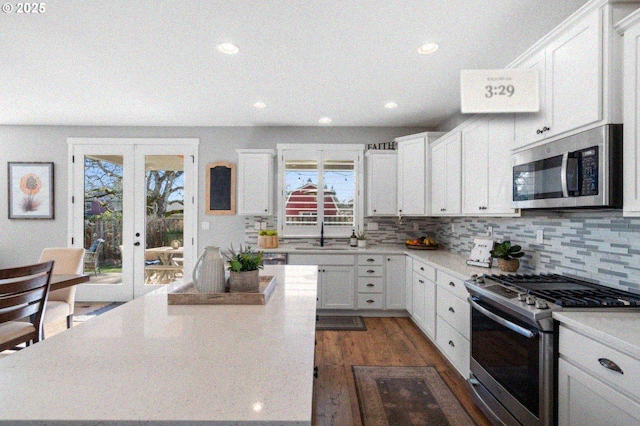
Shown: h=3 m=29
